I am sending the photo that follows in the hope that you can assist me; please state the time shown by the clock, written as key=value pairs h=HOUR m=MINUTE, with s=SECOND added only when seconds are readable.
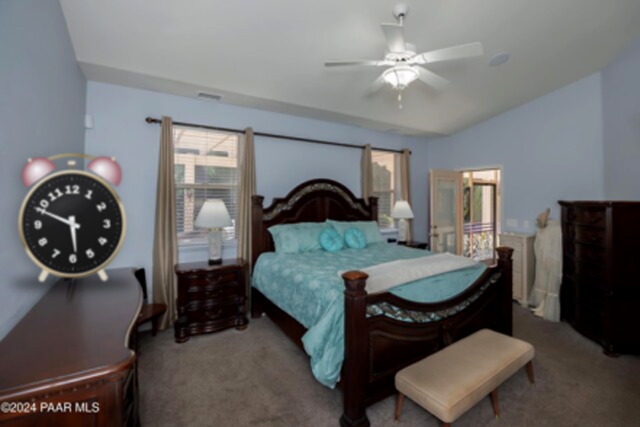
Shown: h=5 m=49
